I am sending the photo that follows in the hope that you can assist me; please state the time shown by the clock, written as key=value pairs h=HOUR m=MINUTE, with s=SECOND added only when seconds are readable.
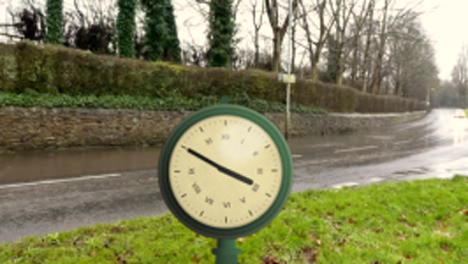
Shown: h=3 m=50
